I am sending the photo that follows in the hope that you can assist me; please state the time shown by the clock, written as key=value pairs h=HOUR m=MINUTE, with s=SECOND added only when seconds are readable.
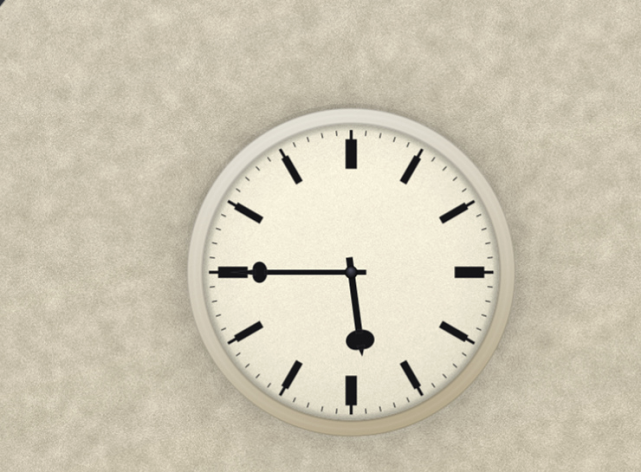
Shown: h=5 m=45
